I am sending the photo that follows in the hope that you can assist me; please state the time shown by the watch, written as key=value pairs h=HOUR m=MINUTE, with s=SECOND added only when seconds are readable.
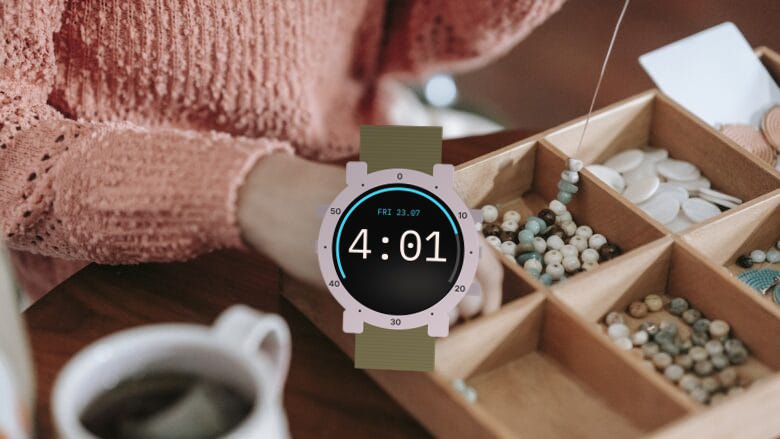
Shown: h=4 m=1
